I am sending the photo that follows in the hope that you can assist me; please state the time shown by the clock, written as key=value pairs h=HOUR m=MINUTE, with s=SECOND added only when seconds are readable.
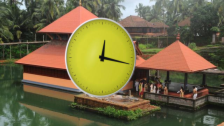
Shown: h=12 m=17
